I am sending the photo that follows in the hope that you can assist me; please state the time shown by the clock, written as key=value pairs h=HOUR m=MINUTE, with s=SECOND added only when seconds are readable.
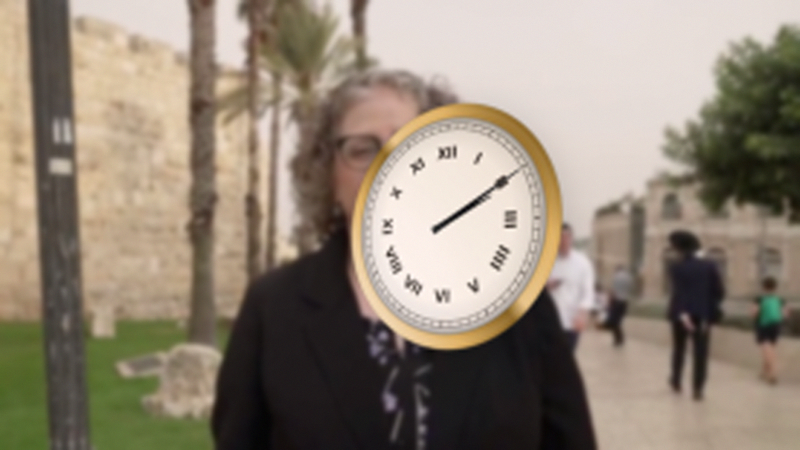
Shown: h=2 m=10
